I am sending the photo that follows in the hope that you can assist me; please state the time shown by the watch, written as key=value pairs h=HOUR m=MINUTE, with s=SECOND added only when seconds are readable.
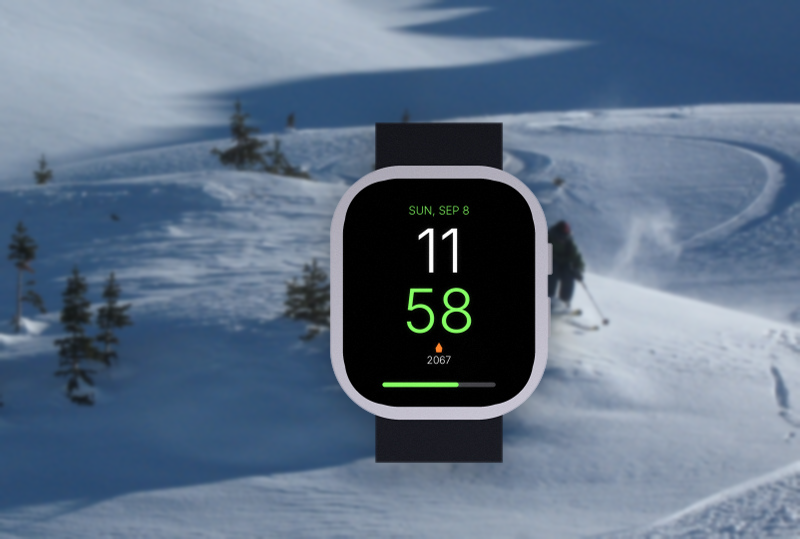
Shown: h=11 m=58
